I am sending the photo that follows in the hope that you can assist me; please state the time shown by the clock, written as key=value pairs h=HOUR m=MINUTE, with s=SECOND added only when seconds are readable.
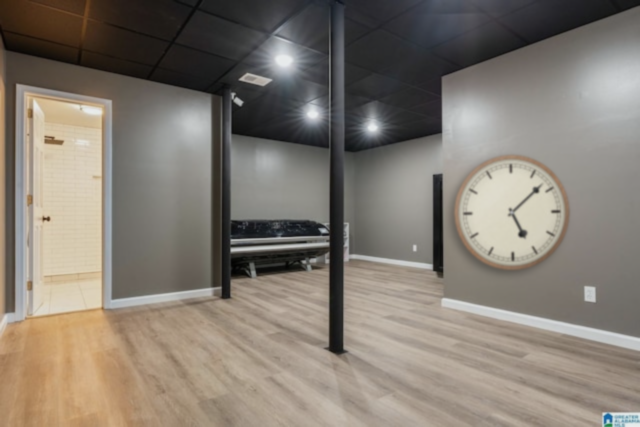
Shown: h=5 m=8
